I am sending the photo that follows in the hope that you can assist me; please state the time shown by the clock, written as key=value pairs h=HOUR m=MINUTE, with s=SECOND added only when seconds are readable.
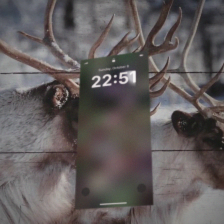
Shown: h=22 m=51
